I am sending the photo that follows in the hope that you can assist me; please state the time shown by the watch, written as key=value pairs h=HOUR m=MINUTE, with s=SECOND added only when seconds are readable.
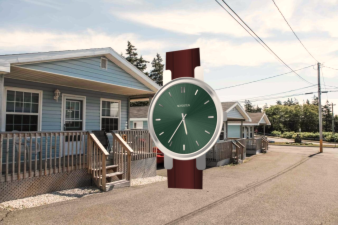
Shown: h=5 m=36
